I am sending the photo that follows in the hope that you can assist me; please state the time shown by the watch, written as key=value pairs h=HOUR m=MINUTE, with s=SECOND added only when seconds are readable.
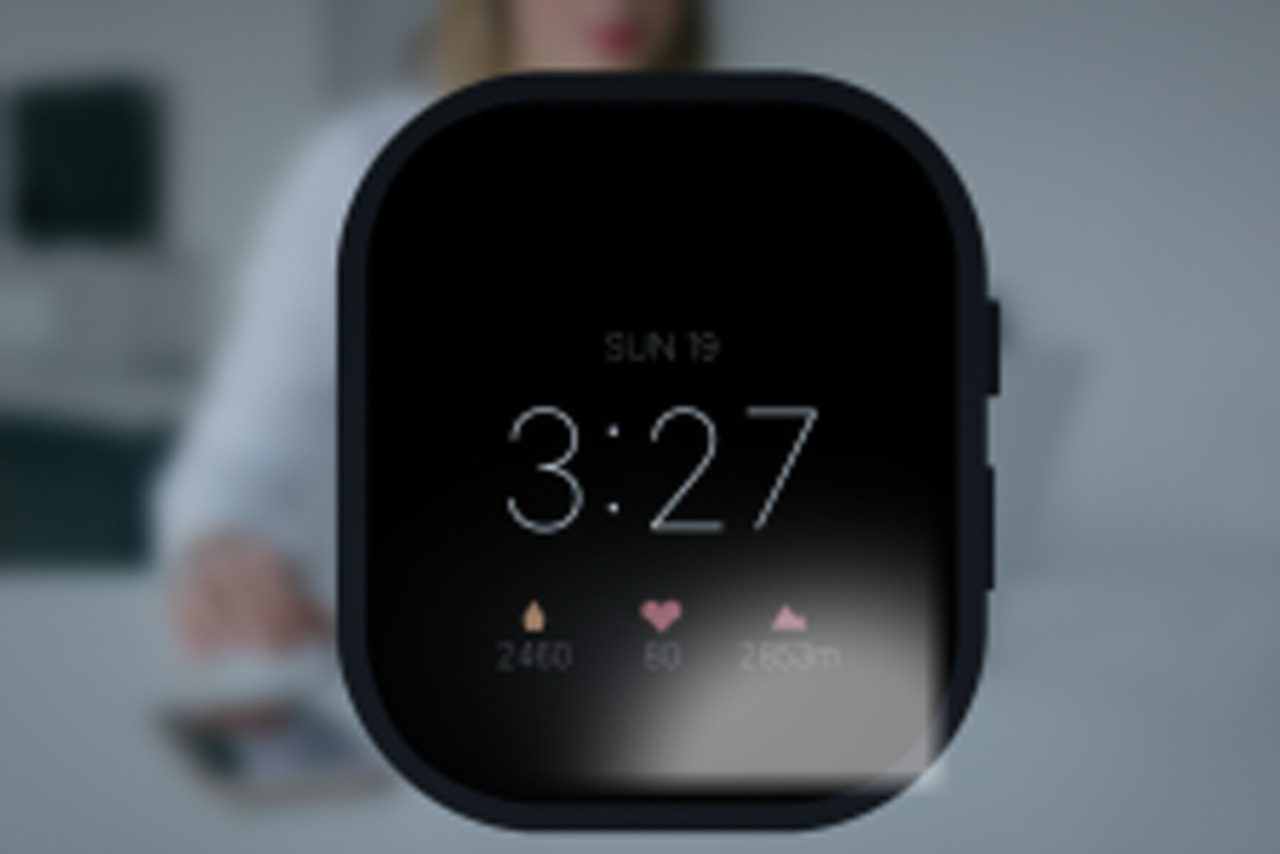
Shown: h=3 m=27
